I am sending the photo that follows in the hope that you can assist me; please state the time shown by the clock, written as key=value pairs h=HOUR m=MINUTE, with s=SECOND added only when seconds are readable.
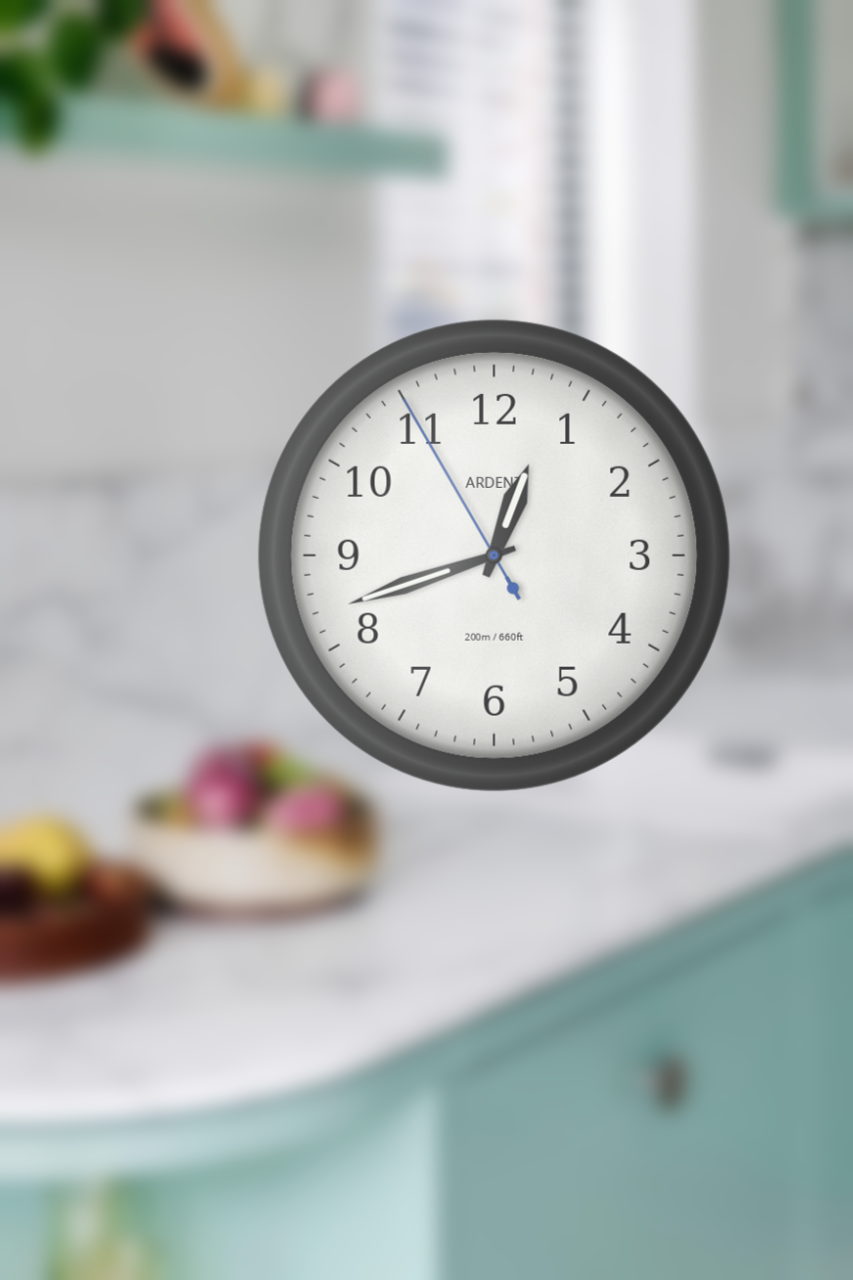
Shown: h=12 m=41 s=55
